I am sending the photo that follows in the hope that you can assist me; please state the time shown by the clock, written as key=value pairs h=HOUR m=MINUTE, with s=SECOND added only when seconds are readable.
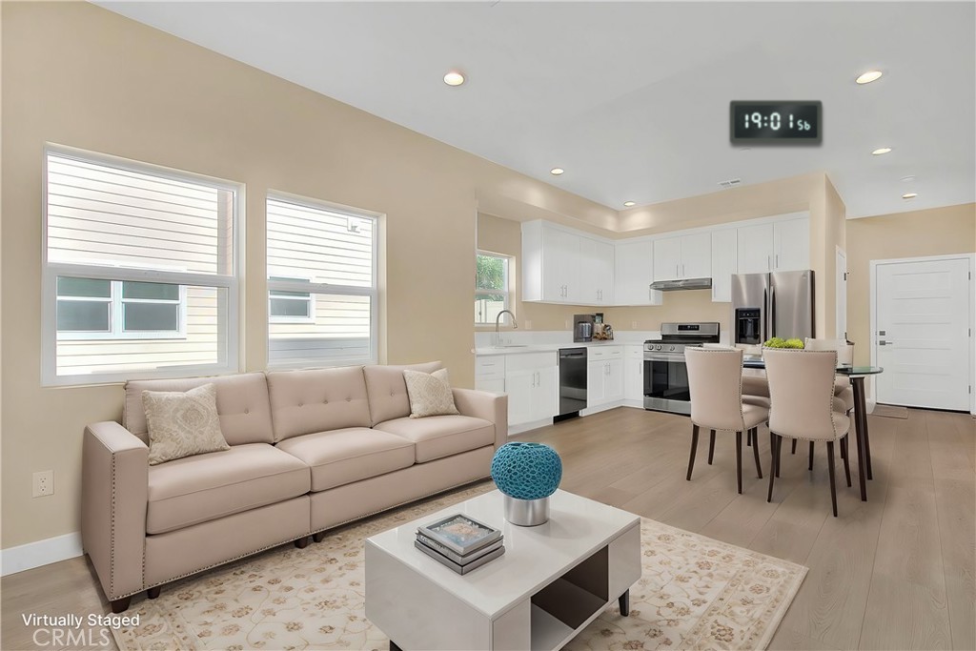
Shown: h=19 m=1 s=56
